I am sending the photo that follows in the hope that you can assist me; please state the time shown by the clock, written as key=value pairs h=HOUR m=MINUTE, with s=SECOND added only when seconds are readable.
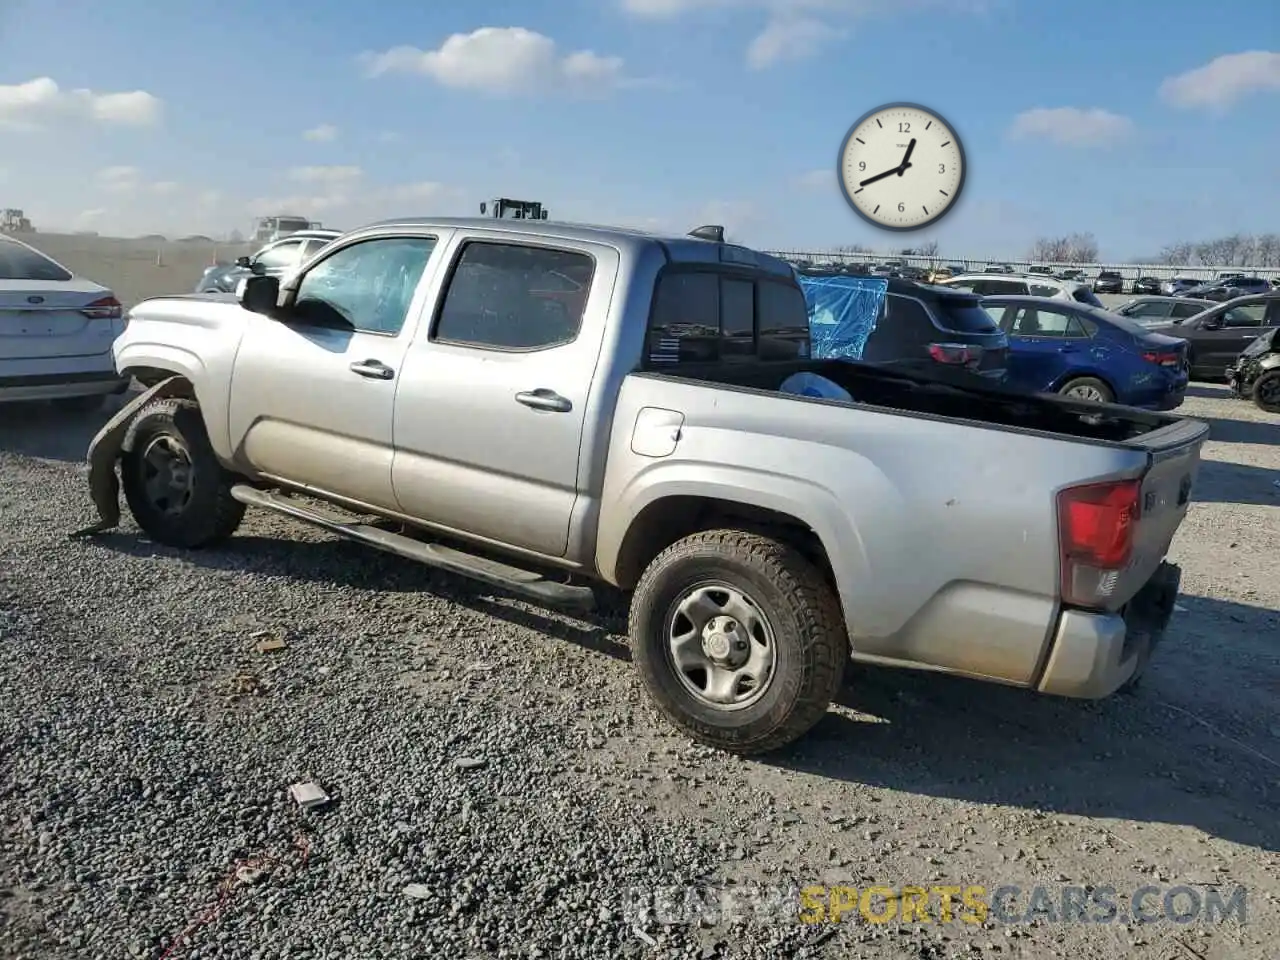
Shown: h=12 m=41
